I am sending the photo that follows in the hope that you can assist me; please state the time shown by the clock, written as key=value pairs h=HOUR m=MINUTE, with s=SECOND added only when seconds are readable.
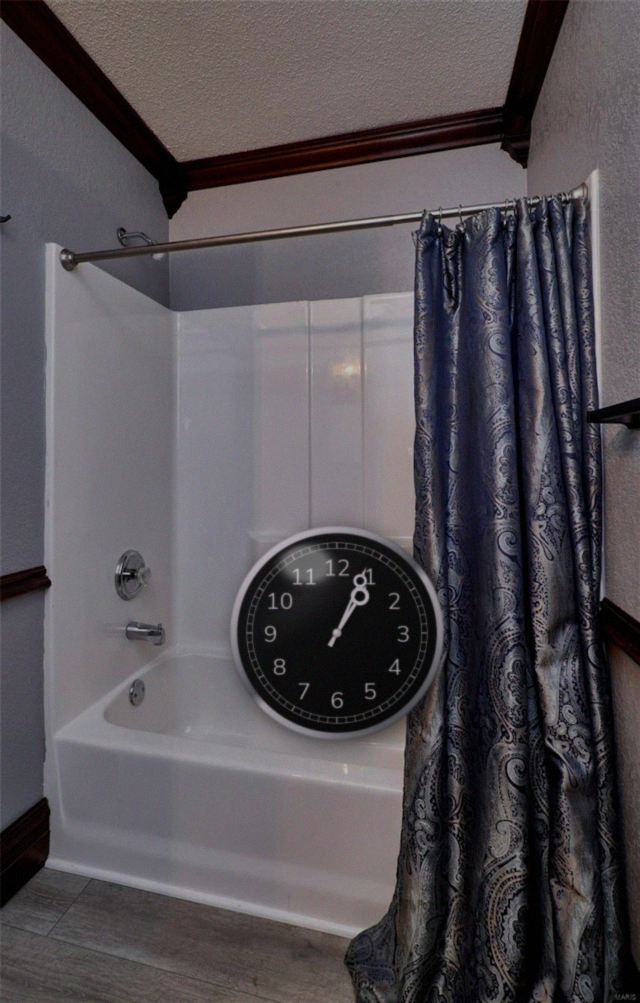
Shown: h=1 m=4
